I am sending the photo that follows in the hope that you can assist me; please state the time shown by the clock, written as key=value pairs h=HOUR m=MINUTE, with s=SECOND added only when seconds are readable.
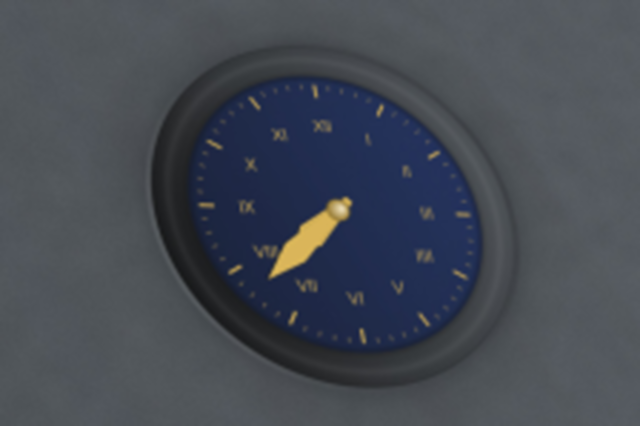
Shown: h=7 m=38
